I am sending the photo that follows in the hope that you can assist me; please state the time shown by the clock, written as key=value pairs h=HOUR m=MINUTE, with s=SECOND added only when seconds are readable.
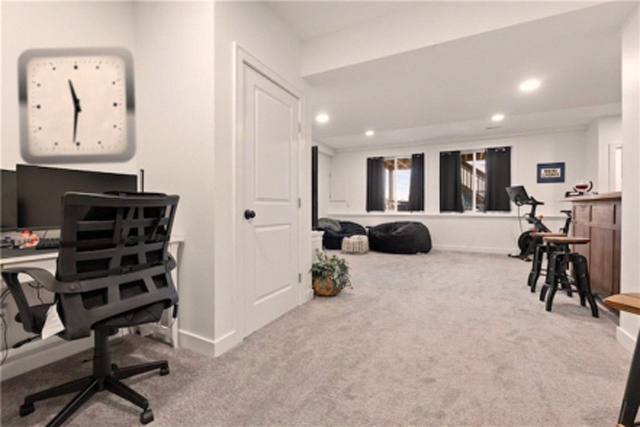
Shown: h=11 m=31
